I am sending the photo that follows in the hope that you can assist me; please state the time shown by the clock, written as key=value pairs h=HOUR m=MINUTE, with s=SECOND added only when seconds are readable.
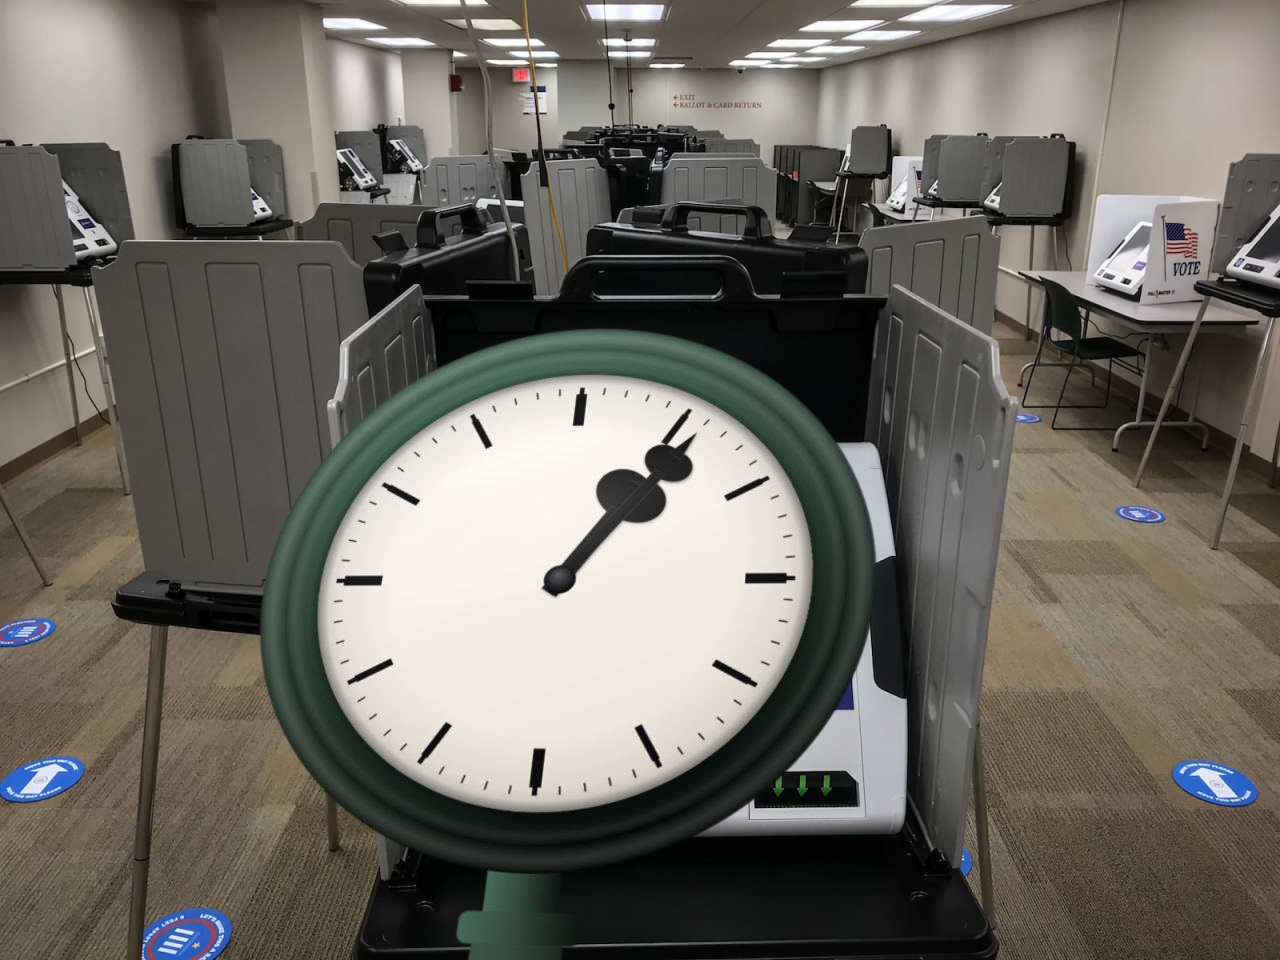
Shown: h=1 m=6
